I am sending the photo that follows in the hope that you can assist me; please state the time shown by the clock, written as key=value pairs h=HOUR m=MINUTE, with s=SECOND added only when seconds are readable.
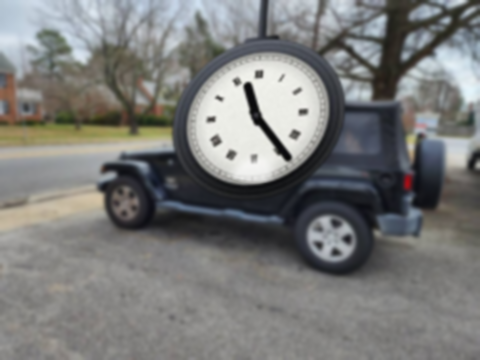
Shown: h=11 m=24
